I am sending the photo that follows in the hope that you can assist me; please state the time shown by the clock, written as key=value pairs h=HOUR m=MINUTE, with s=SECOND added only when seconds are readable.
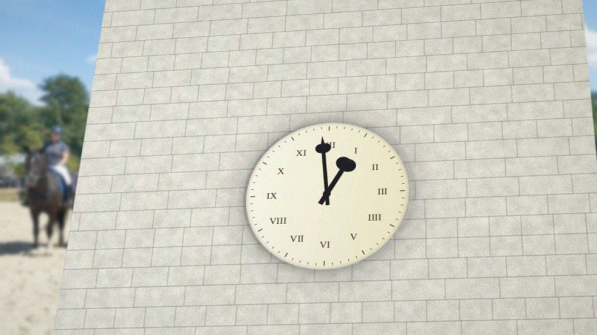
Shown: h=12 m=59
